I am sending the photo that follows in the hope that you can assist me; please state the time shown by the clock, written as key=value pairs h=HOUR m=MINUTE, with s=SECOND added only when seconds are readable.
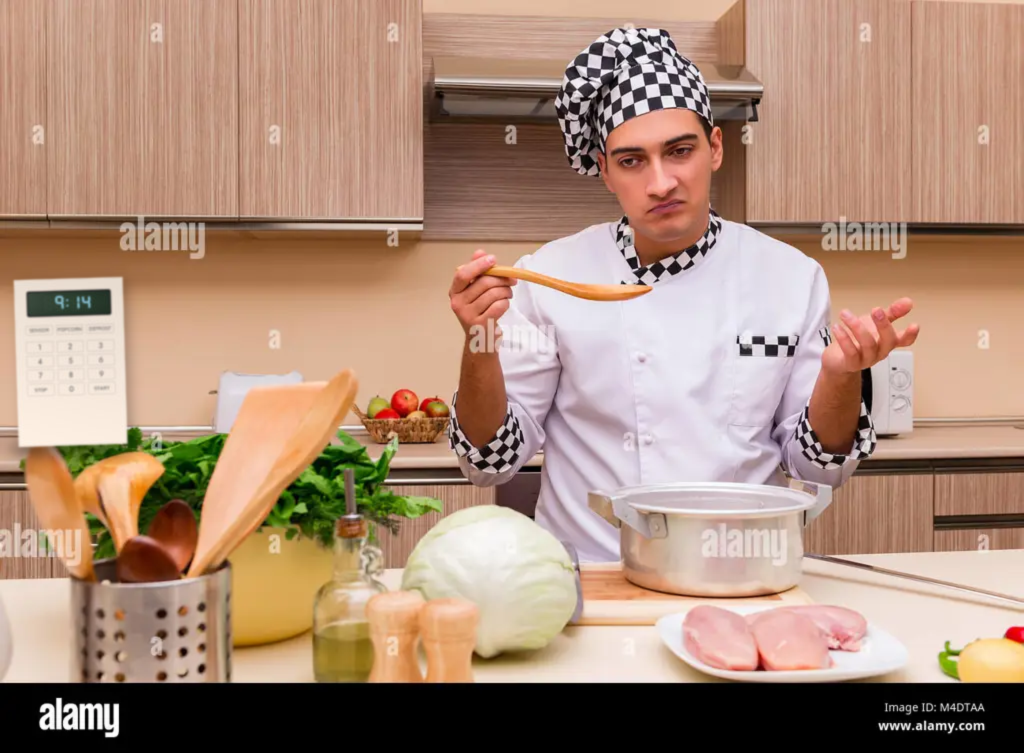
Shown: h=9 m=14
